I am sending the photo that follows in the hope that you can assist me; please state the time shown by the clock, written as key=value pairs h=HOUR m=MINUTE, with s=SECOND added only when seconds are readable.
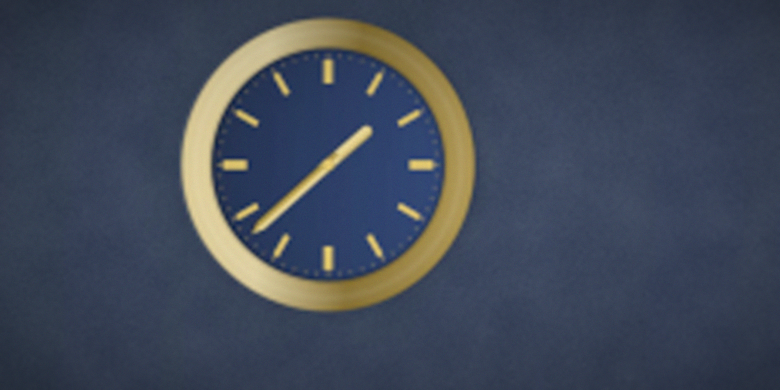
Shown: h=1 m=38
